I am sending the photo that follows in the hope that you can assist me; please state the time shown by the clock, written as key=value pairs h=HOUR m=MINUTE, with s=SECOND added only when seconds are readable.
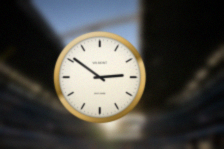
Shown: h=2 m=51
